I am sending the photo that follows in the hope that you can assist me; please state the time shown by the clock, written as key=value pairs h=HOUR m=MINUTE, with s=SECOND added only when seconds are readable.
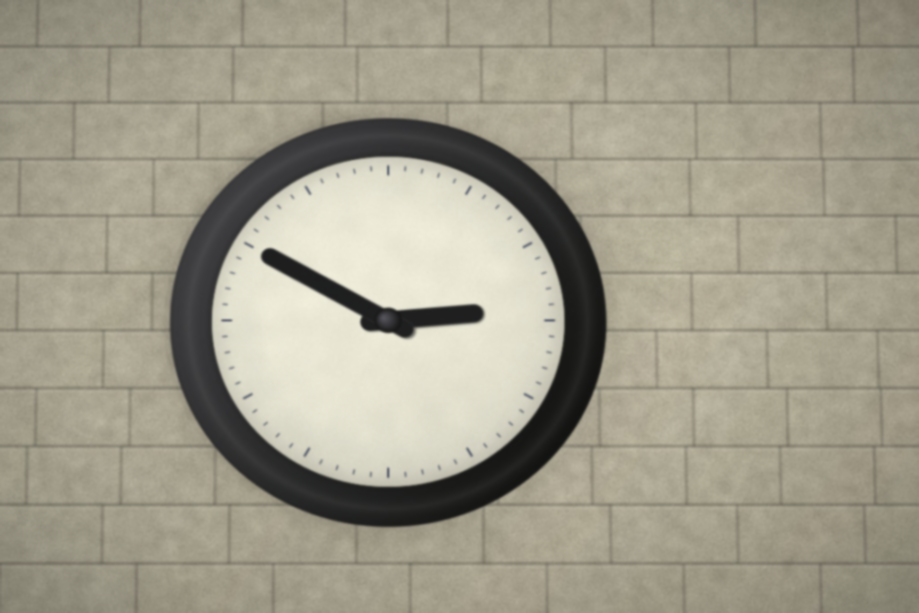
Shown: h=2 m=50
